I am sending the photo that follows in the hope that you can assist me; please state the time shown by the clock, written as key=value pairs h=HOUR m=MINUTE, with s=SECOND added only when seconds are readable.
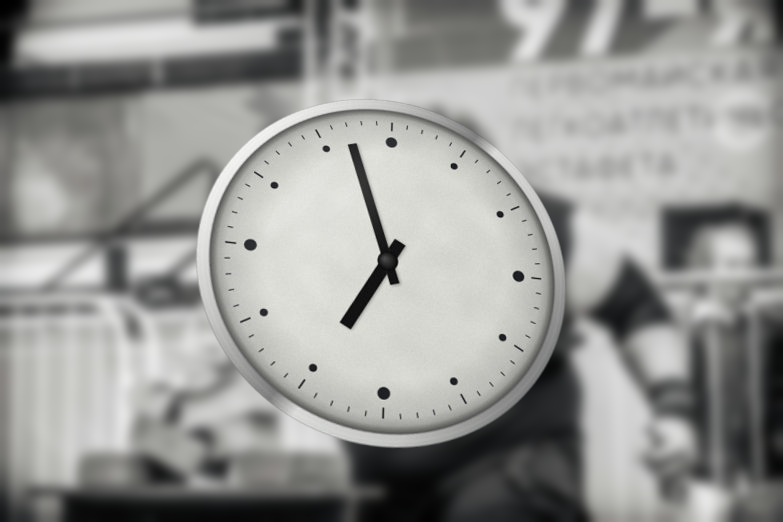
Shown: h=6 m=57
